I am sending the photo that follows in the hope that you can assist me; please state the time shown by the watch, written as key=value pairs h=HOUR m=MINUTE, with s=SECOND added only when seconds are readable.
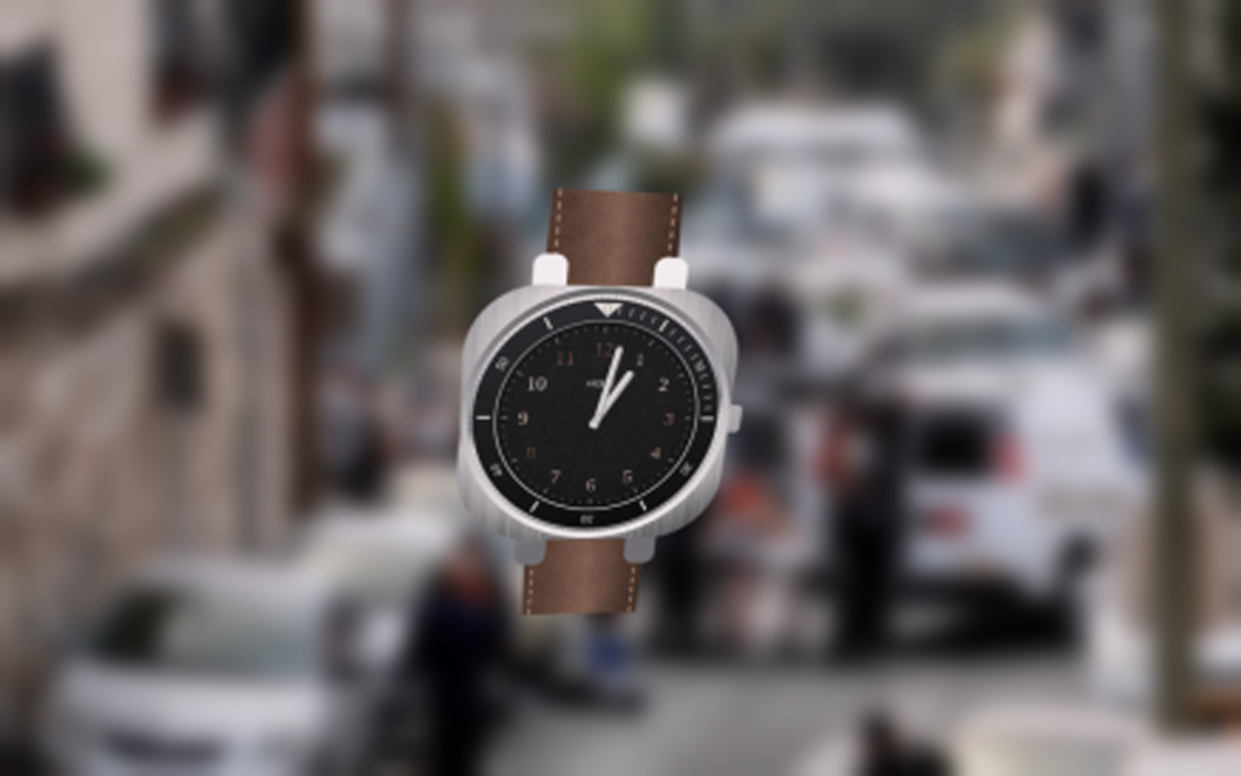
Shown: h=1 m=2
